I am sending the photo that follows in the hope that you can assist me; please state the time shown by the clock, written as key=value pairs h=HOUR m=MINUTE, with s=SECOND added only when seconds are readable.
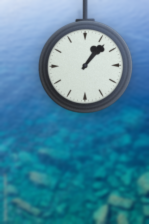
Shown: h=1 m=7
